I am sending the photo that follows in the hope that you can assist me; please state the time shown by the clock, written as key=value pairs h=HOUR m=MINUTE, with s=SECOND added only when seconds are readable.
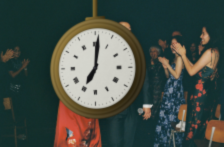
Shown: h=7 m=1
